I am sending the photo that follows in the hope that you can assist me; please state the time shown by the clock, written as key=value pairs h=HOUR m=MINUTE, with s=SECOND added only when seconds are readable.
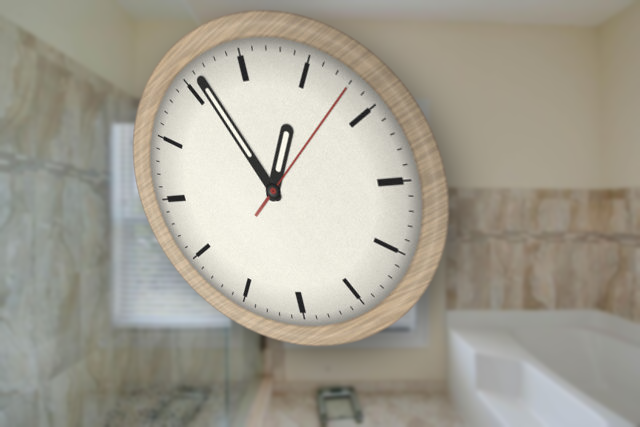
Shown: h=12 m=56 s=8
